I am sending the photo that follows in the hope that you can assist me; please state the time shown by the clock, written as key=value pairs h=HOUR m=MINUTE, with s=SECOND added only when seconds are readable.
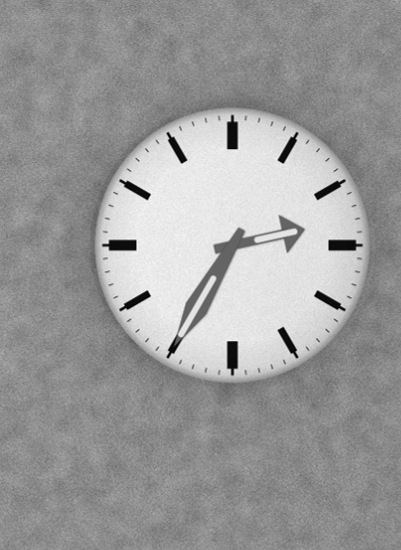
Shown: h=2 m=35
